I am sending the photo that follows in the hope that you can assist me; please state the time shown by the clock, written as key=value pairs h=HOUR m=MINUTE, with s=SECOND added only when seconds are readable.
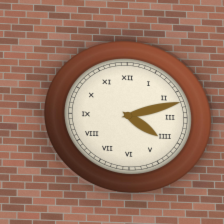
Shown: h=4 m=12
